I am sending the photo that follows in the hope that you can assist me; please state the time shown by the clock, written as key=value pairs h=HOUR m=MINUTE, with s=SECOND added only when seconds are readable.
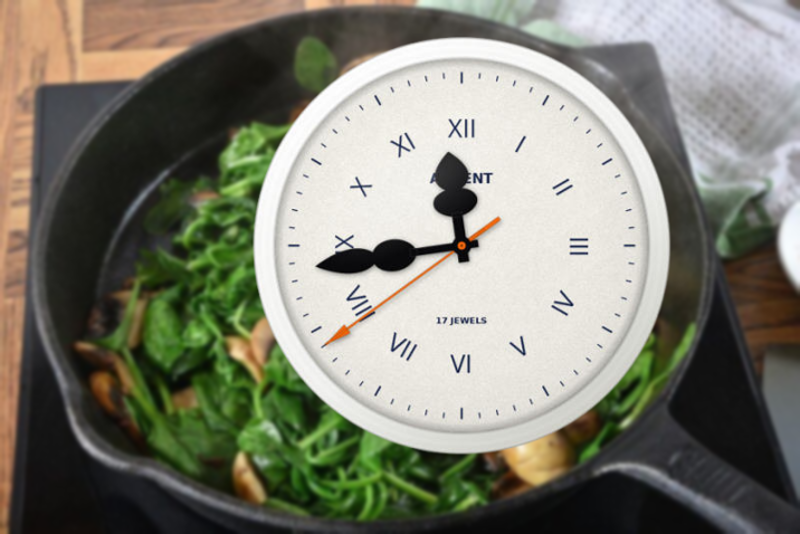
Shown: h=11 m=43 s=39
